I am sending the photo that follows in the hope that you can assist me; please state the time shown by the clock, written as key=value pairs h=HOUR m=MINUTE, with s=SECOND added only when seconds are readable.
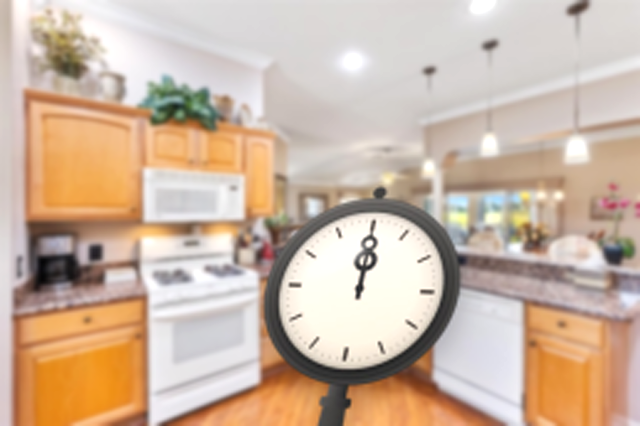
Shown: h=12 m=0
